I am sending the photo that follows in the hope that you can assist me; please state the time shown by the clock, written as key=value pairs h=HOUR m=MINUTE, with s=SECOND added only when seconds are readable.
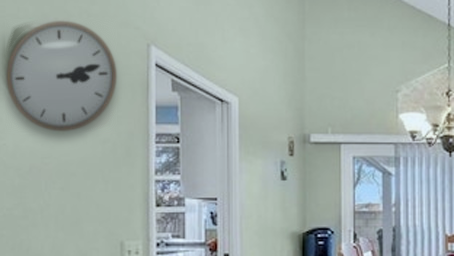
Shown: h=3 m=13
